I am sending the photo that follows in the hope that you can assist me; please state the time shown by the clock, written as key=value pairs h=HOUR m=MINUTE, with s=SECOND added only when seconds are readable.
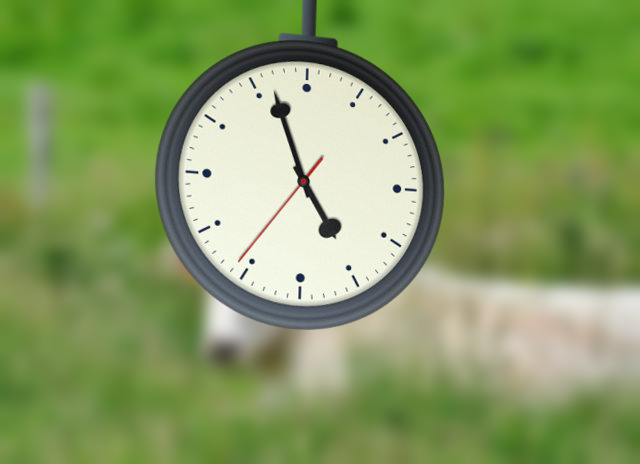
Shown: h=4 m=56 s=36
